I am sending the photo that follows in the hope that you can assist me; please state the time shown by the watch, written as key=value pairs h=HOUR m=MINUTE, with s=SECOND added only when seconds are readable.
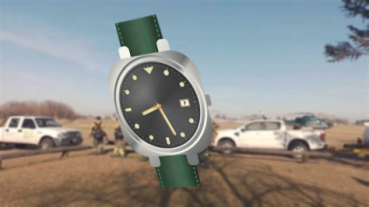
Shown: h=8 m=27
